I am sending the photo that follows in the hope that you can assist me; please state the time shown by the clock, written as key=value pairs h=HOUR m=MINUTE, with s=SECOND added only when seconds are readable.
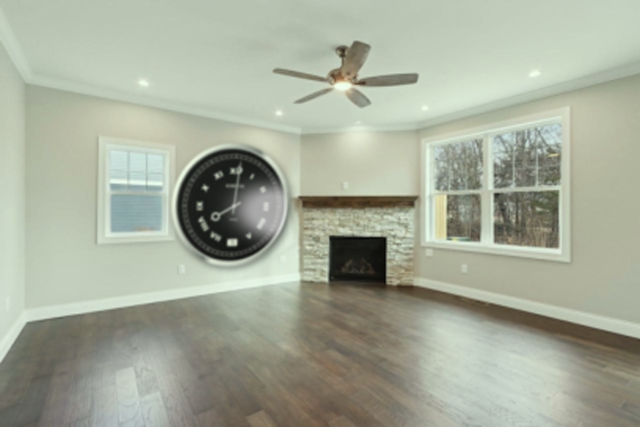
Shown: h=8 m=1
